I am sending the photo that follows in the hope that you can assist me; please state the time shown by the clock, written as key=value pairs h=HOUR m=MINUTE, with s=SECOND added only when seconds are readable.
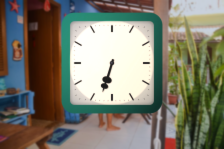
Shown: h=6 m=33
